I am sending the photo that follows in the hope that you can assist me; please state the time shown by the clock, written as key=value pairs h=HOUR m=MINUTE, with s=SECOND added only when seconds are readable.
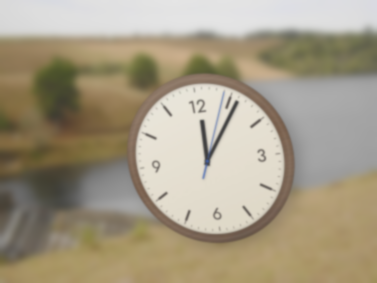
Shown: h=12 m=6 s=4
